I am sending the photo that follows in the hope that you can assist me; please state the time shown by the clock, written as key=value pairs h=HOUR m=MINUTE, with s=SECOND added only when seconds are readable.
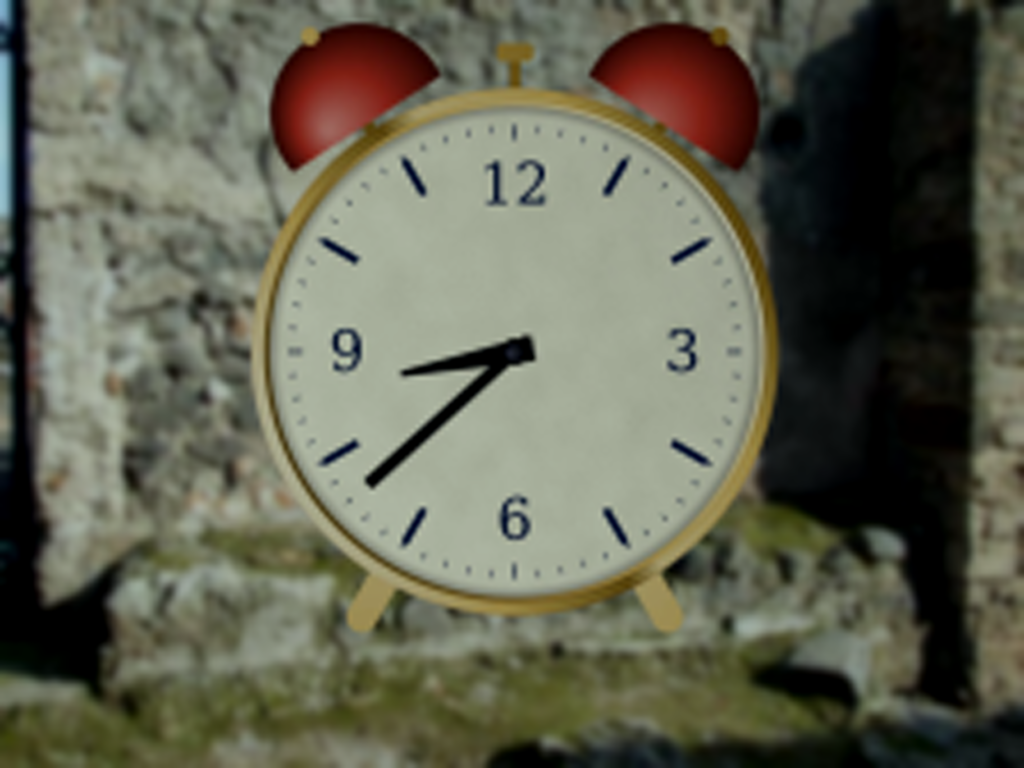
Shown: h=8 m=38
